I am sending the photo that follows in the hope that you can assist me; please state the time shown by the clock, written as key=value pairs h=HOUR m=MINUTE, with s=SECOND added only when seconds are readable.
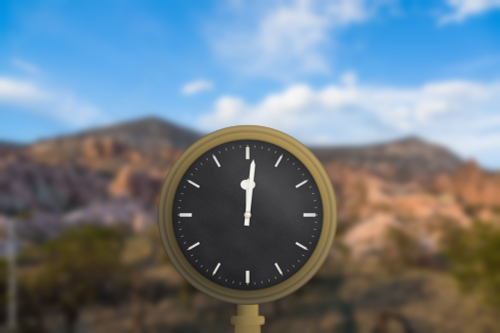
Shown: h=12 m=1
